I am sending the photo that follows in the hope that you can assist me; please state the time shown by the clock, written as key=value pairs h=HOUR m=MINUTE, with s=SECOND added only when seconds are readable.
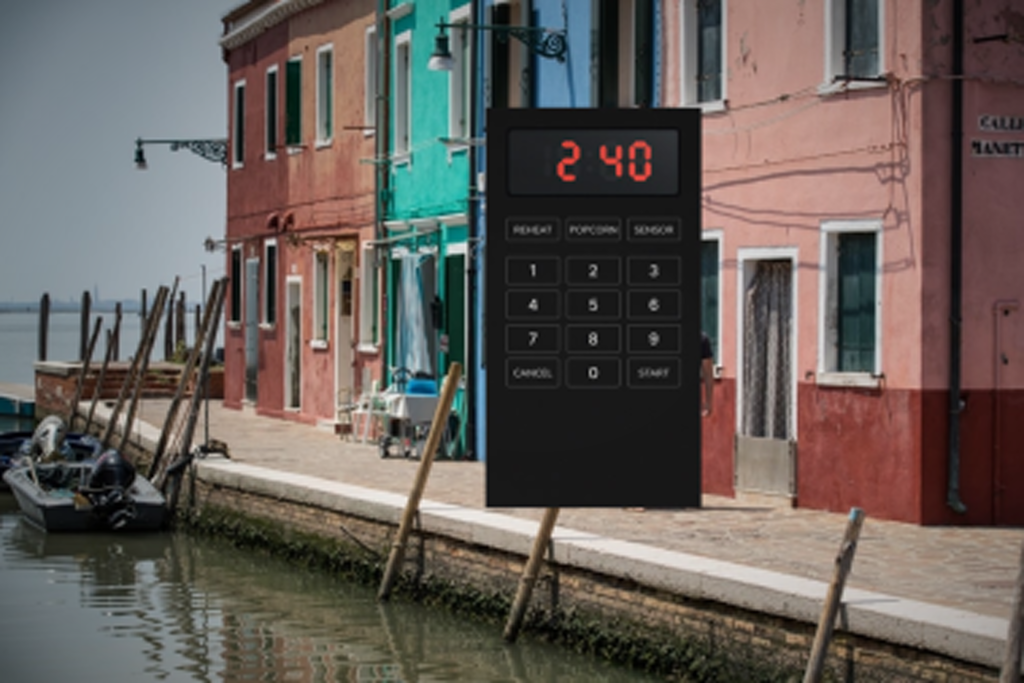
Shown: h=2 m=40
